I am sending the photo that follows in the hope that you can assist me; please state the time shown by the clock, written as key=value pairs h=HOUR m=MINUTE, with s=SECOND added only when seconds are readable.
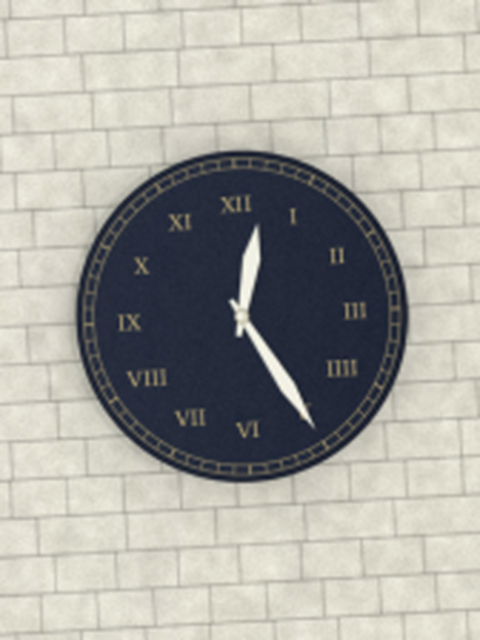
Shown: h=12 m=25
